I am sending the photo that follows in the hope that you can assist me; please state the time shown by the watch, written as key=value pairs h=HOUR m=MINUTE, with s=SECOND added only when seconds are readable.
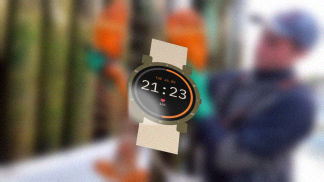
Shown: h=21 m=23
